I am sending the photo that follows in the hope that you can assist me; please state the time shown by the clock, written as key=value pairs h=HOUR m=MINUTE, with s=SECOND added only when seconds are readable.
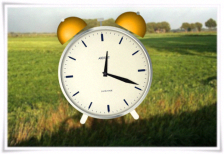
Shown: h=12 m=19
